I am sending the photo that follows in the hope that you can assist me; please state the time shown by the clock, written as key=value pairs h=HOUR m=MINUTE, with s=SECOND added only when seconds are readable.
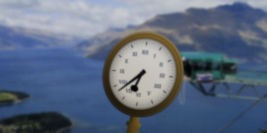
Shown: h=6 m=38
